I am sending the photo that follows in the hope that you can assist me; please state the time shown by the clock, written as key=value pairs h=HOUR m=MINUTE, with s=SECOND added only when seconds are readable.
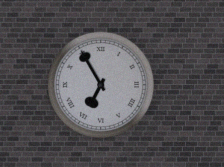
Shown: h=6 m=55
